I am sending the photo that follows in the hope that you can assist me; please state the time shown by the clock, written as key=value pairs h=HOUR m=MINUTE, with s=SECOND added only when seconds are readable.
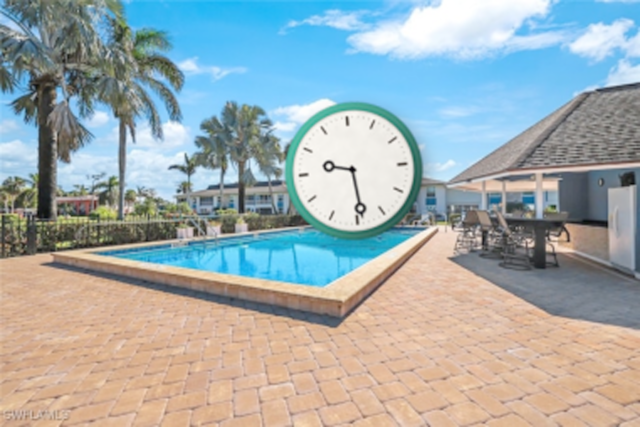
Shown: h=9 m=29
